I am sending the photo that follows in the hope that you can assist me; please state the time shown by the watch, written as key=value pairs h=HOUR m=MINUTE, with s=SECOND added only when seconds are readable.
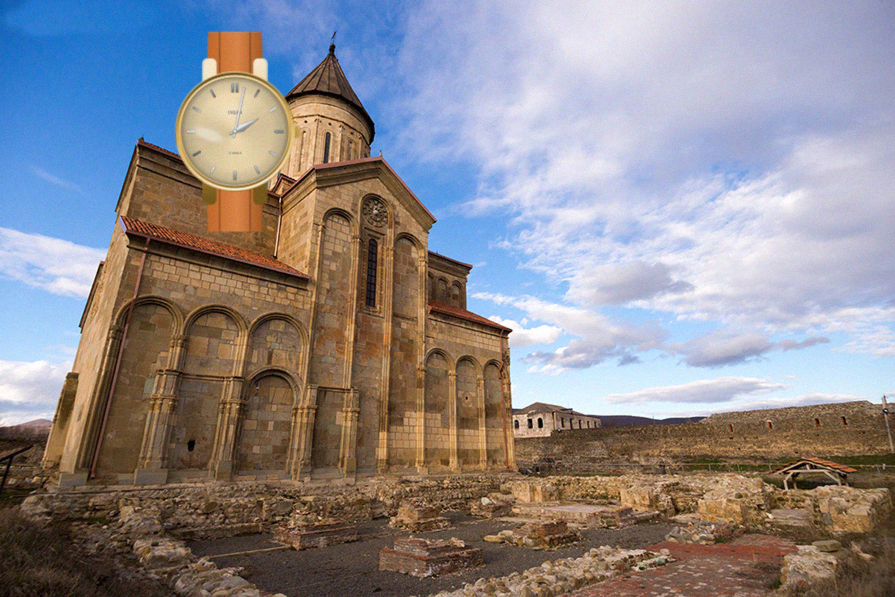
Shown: h=2 m=2
